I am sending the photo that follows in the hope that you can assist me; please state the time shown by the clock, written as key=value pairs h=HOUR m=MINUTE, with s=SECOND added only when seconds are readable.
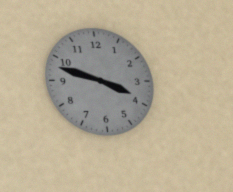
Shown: h=3 m=48
